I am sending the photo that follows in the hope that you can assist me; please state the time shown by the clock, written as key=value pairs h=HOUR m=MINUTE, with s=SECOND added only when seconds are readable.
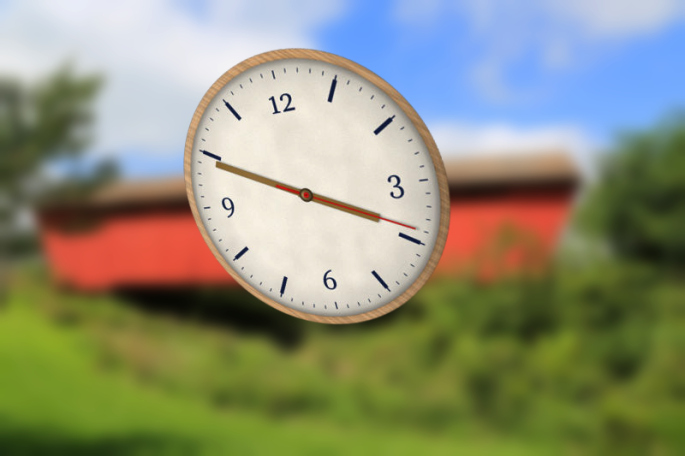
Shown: h=3 m=49 s=19
